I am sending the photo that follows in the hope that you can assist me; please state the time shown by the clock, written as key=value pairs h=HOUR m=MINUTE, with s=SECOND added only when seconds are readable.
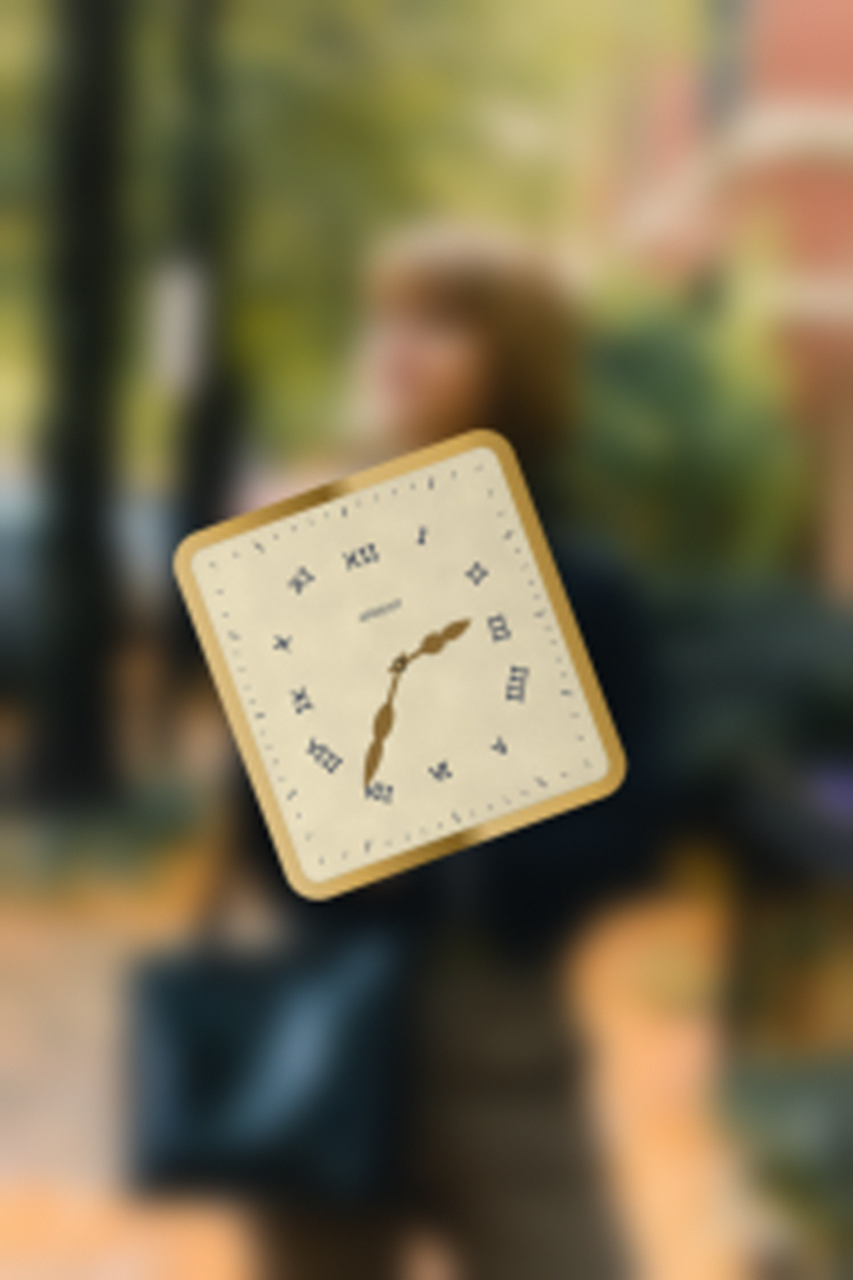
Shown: h=2 m=36
